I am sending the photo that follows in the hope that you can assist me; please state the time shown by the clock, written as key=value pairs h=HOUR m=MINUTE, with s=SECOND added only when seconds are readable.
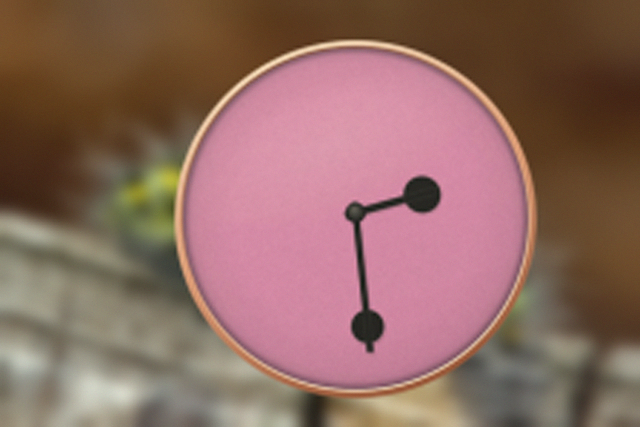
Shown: h=2 m=29
